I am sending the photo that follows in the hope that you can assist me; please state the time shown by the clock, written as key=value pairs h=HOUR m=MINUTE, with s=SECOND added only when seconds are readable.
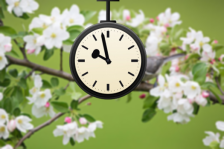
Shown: h=9 m=58
